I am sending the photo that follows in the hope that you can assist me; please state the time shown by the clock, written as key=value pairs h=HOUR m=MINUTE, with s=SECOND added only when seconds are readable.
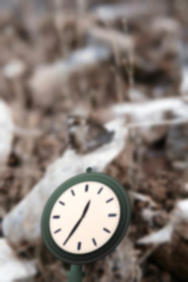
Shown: h=12 m=35
